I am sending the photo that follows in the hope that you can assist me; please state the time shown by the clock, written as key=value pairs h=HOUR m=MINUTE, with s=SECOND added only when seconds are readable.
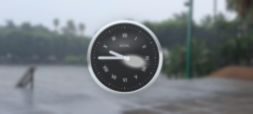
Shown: h=9 m=45
